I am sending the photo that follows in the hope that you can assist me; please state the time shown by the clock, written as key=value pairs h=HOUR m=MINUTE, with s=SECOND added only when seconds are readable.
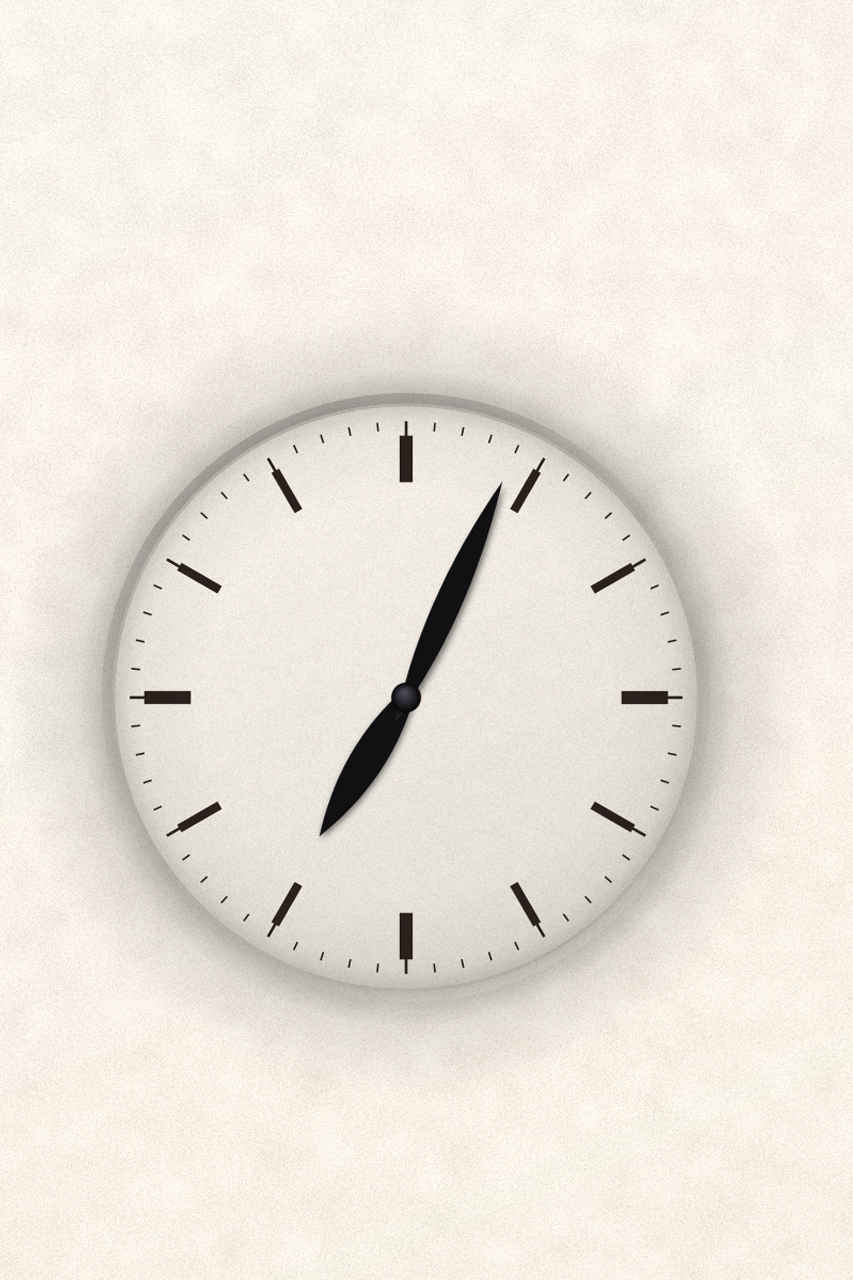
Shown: h=7 m=4
